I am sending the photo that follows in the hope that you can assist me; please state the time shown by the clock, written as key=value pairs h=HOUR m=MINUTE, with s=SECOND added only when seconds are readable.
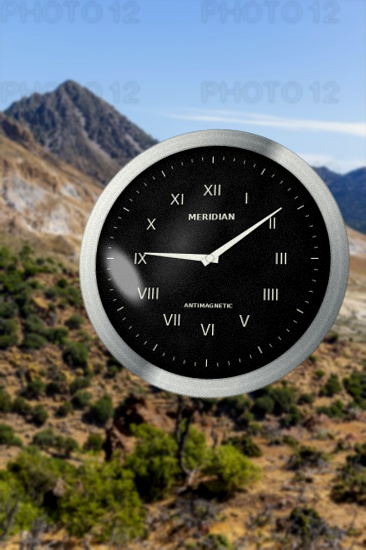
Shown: h=9 m=9
